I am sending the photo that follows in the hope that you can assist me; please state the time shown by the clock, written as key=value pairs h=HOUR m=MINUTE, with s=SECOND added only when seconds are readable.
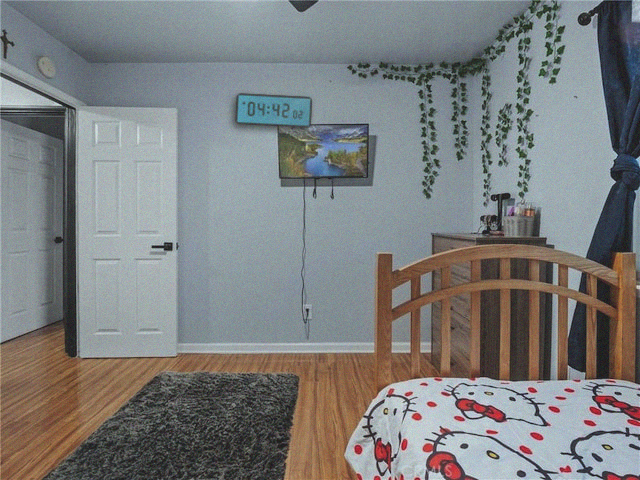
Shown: h=4 m=42
